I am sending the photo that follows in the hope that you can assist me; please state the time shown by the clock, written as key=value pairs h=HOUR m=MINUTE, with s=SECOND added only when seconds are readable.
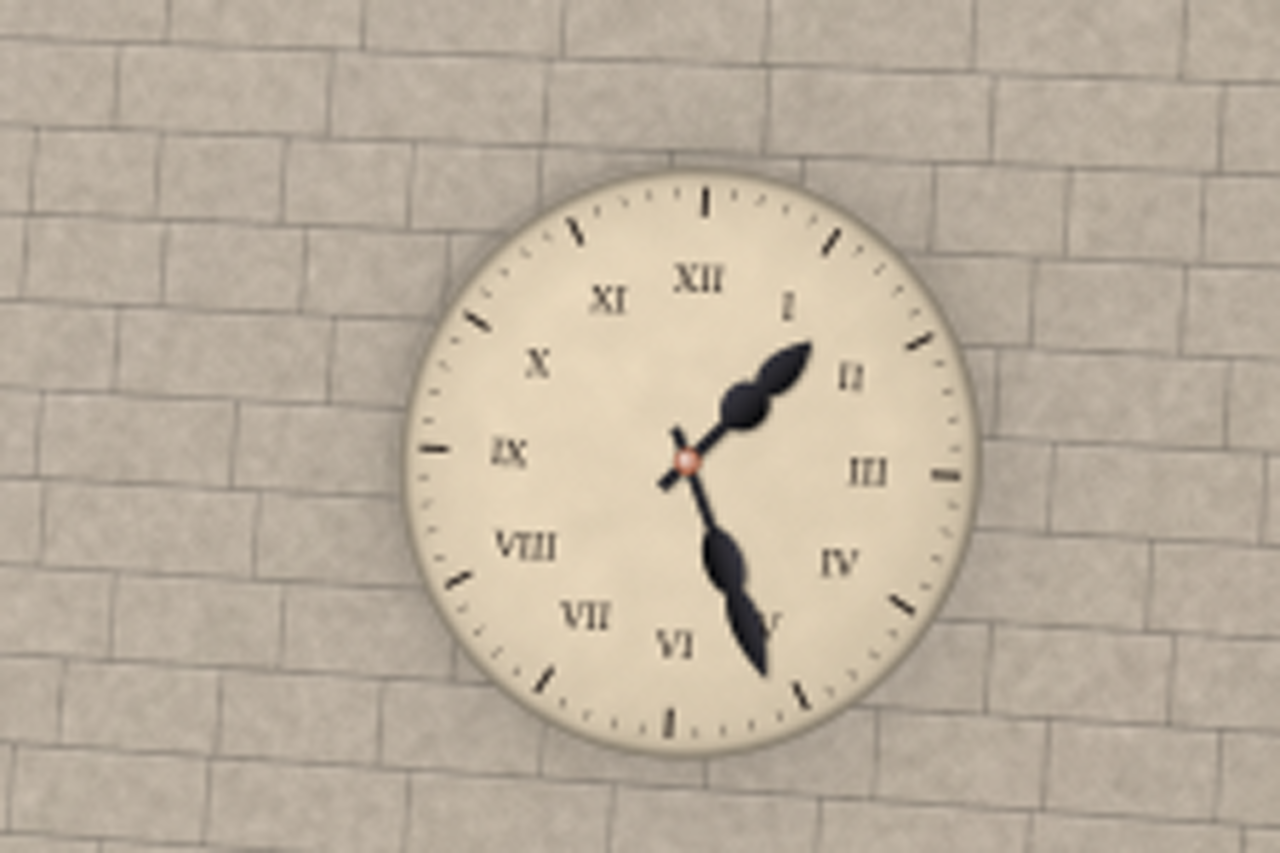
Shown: h=1 m=26
